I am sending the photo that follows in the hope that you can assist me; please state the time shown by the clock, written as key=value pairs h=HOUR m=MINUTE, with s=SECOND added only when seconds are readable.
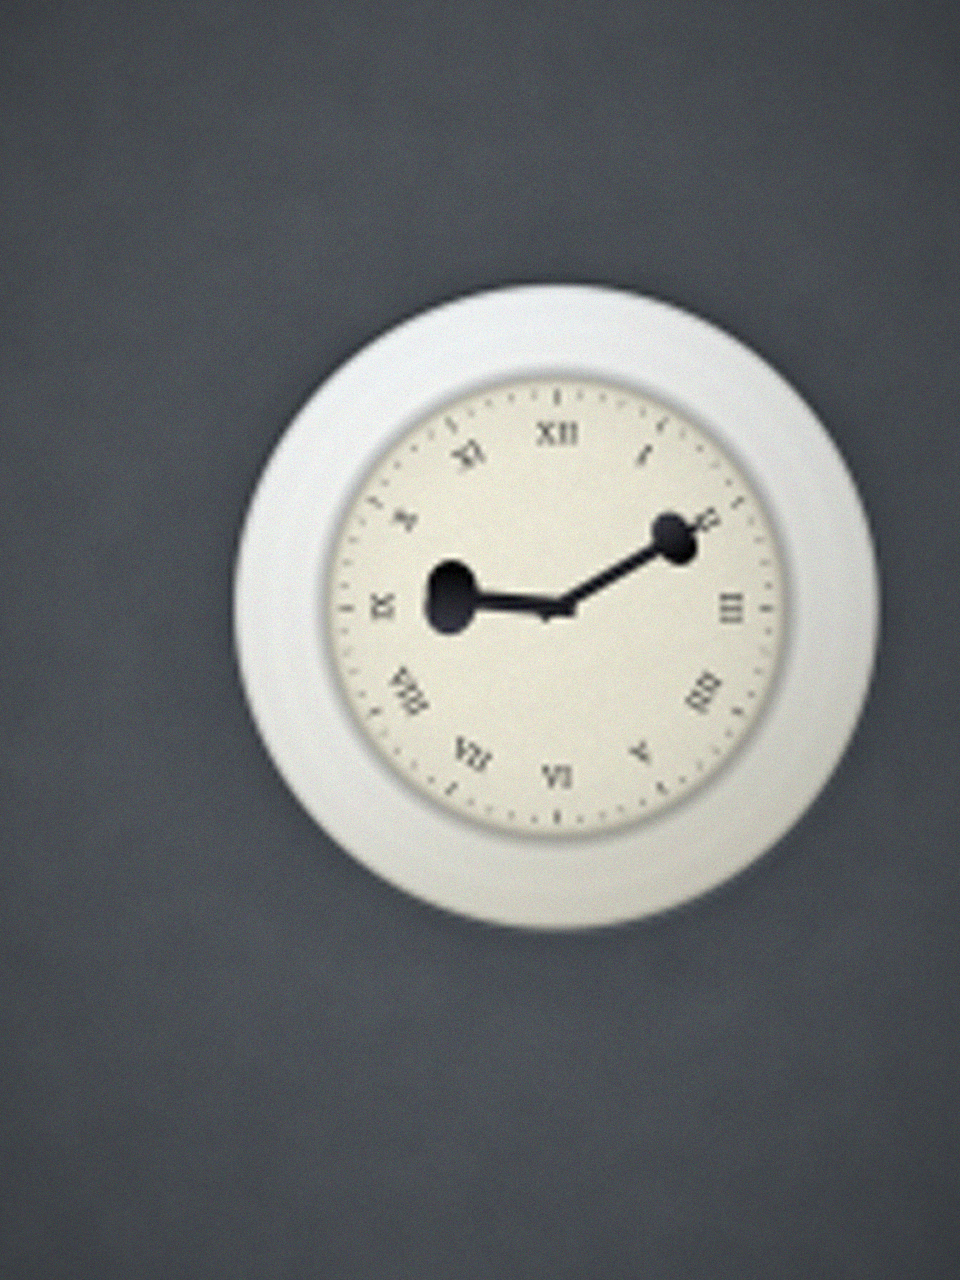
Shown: h=9 m=10
